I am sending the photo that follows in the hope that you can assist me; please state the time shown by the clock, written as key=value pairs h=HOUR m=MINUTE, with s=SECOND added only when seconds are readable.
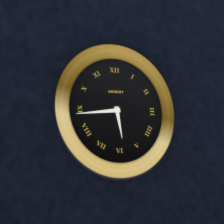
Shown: h=5 m=44
